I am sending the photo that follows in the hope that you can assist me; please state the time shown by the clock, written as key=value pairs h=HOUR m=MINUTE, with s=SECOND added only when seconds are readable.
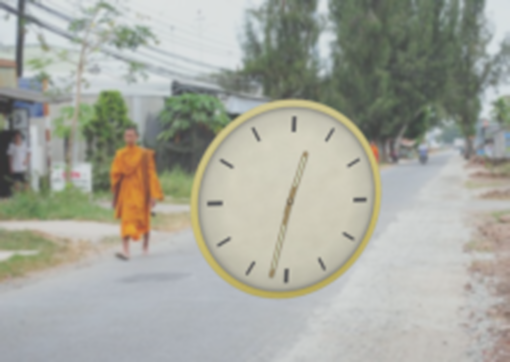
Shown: h=12 m=32
